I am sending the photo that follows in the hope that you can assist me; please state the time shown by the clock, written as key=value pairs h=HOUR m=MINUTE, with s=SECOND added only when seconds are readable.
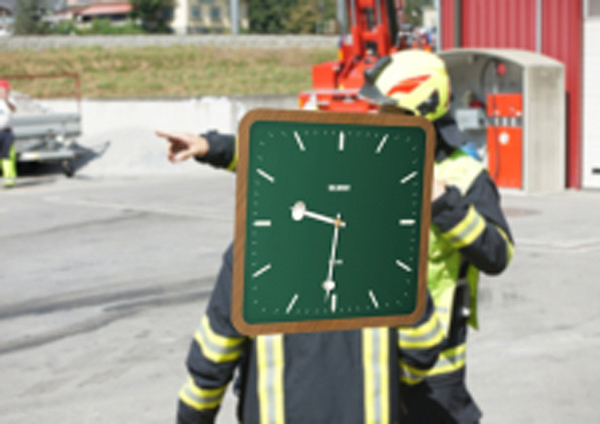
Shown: h=9 m=31
